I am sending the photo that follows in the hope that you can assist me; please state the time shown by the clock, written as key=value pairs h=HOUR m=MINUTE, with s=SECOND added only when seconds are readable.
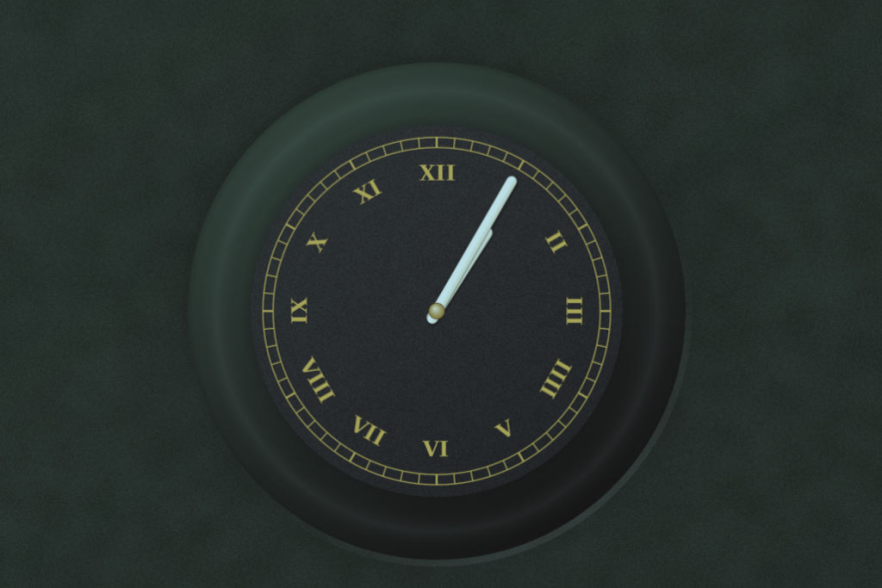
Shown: h=1 m=5
